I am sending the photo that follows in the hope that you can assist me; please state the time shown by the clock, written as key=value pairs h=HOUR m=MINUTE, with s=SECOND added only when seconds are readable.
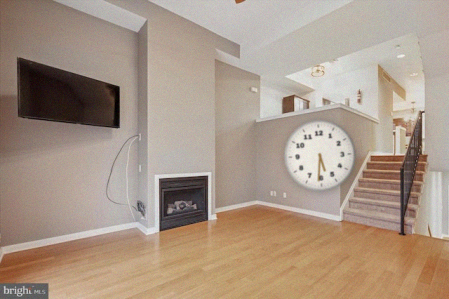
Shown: h=5 m=31
